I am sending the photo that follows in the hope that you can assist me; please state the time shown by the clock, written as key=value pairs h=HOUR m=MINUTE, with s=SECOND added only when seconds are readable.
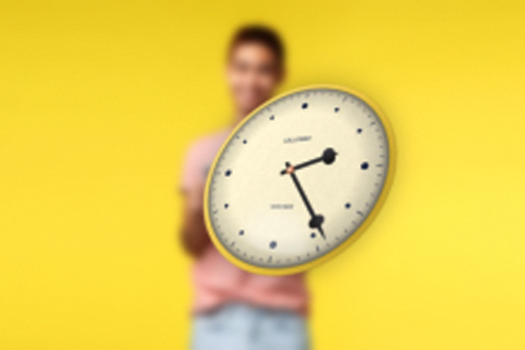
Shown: h=2 m=24
